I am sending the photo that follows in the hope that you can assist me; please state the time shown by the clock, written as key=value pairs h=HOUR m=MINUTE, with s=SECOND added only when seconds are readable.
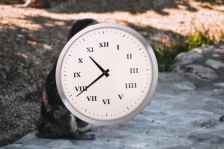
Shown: h=10 m=39
